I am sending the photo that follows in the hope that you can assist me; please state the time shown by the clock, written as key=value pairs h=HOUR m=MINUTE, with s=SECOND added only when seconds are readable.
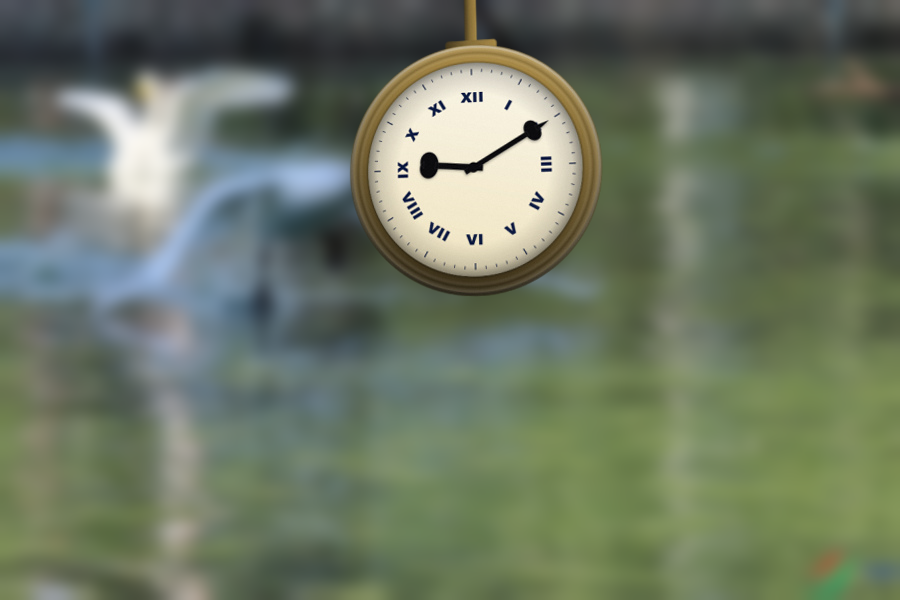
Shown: h=9 m=10
